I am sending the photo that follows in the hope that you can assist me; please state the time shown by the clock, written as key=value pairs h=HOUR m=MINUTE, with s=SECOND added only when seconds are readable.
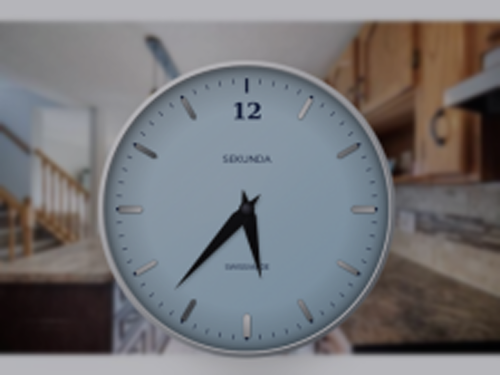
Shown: h=5 m=37
